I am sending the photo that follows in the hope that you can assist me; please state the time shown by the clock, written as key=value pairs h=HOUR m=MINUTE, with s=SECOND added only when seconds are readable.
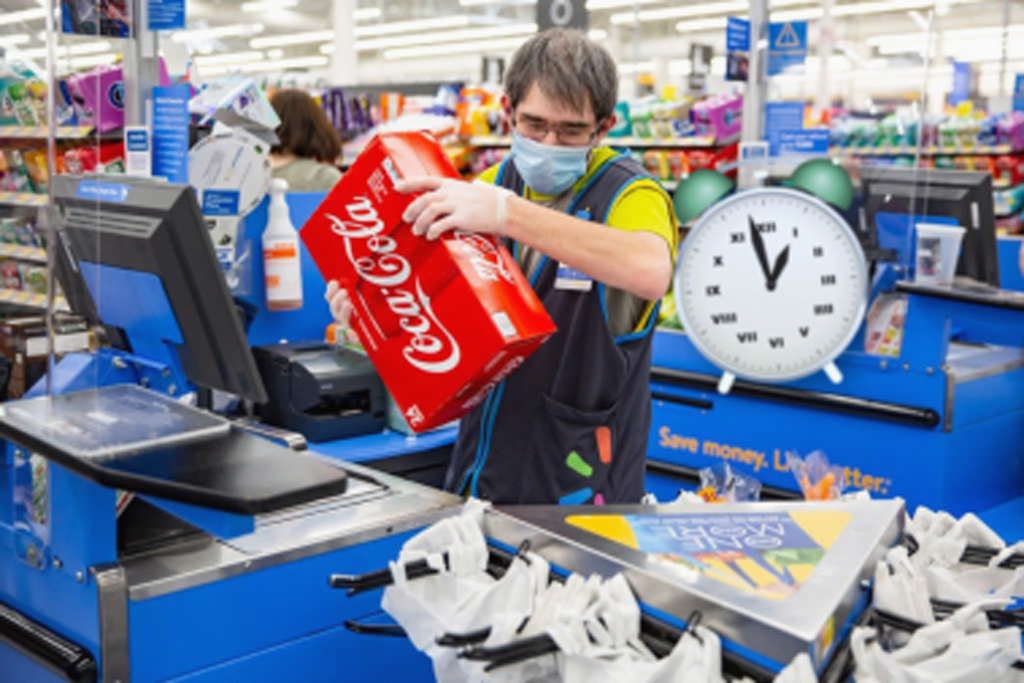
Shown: h=12 m=58
